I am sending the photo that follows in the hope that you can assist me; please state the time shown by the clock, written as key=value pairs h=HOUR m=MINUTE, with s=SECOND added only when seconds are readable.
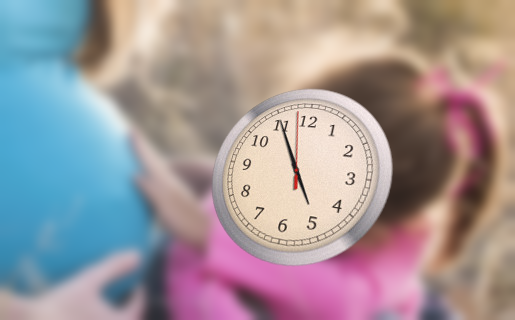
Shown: h=4 m=54 s=58
